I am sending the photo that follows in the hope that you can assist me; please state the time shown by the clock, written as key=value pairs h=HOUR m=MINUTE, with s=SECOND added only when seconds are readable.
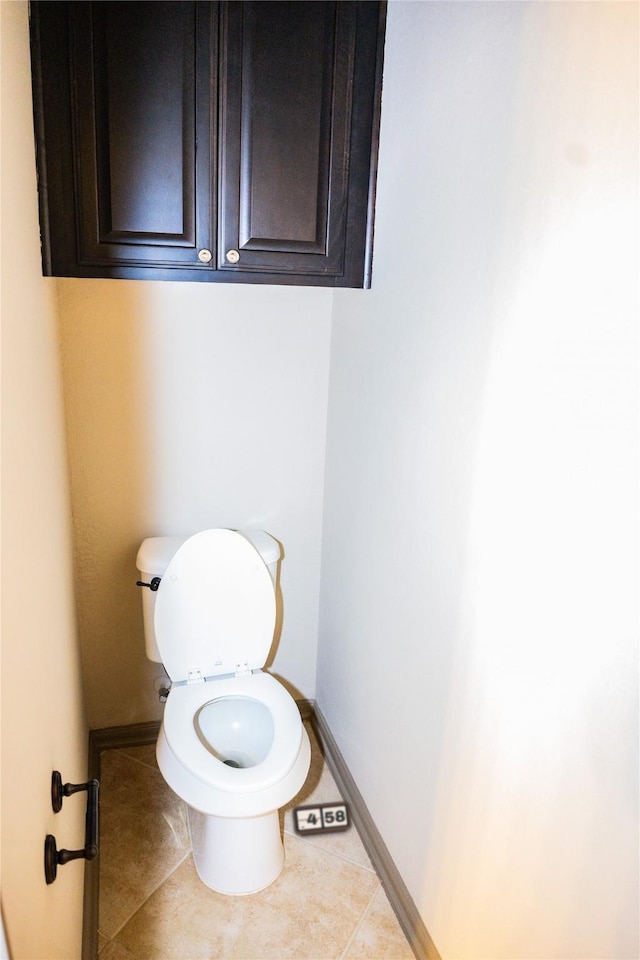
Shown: h=4 m=58
